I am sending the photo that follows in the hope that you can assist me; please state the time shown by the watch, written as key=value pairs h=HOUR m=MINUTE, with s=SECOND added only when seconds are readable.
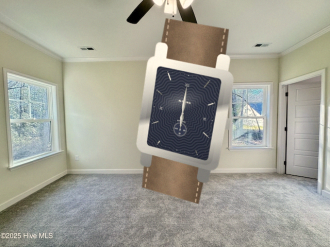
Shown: h=6 m=0
